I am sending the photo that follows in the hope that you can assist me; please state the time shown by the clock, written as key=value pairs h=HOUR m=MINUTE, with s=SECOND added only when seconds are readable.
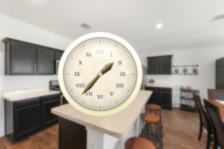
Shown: h=1 m=37
